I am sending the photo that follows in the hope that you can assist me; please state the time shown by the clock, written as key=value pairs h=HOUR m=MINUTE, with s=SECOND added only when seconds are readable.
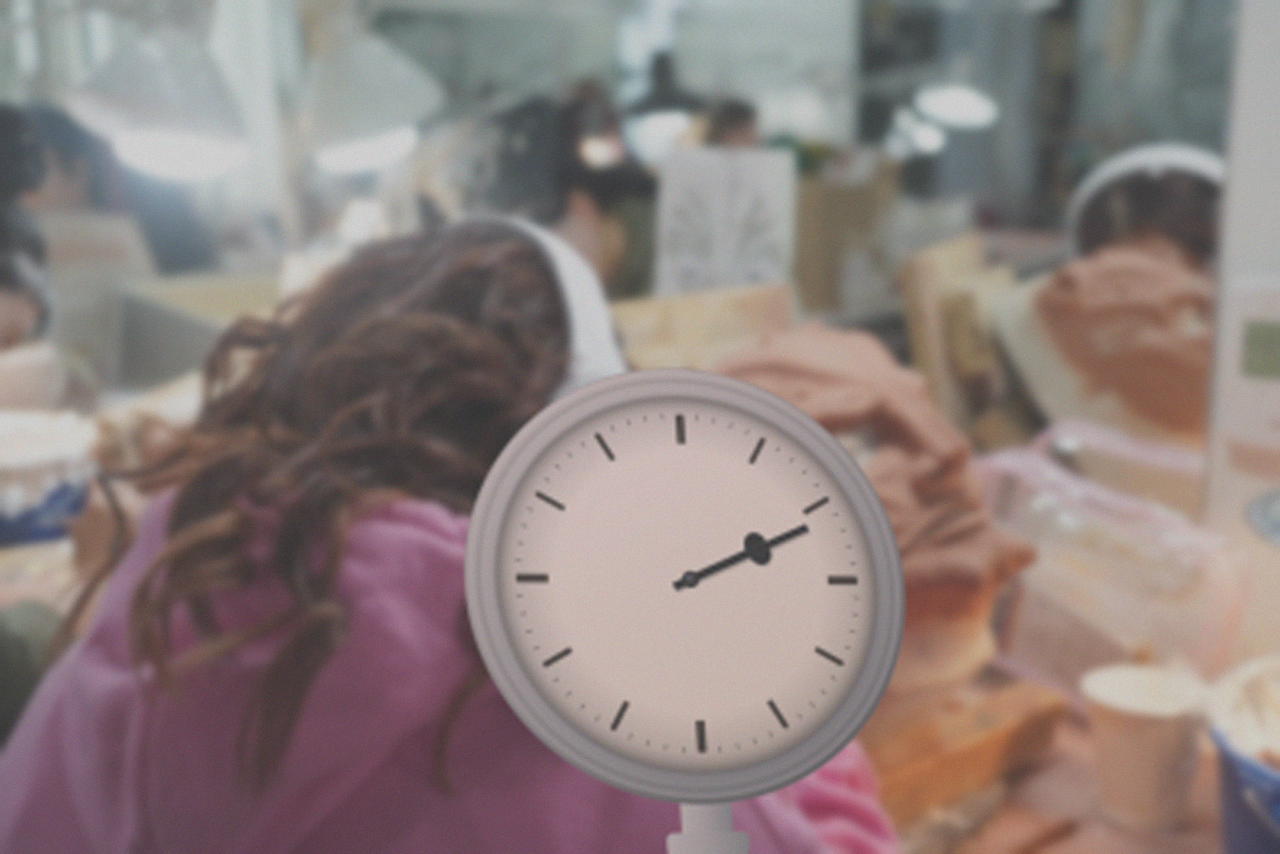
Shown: h=2 m=11
